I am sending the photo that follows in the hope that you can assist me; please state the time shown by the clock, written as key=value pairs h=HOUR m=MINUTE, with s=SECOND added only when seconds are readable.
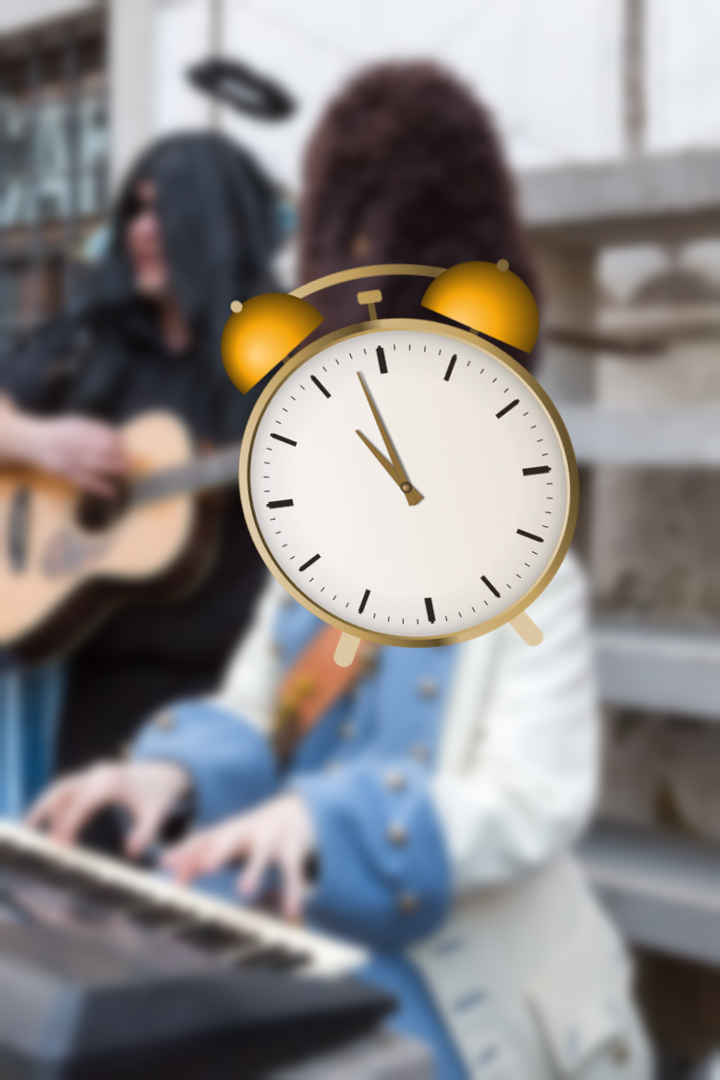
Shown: h=10 m=58
